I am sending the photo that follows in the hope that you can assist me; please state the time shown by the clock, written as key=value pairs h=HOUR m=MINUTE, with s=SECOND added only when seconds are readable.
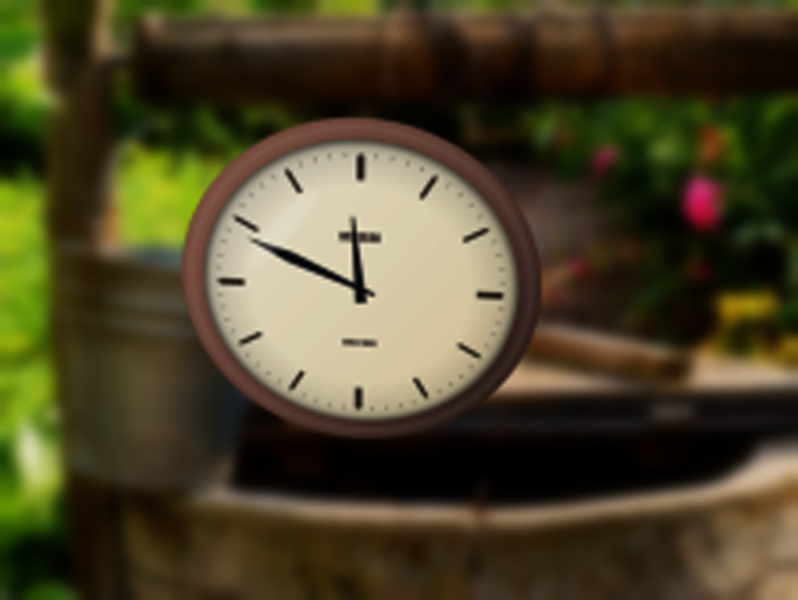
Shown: h=11 m=49
